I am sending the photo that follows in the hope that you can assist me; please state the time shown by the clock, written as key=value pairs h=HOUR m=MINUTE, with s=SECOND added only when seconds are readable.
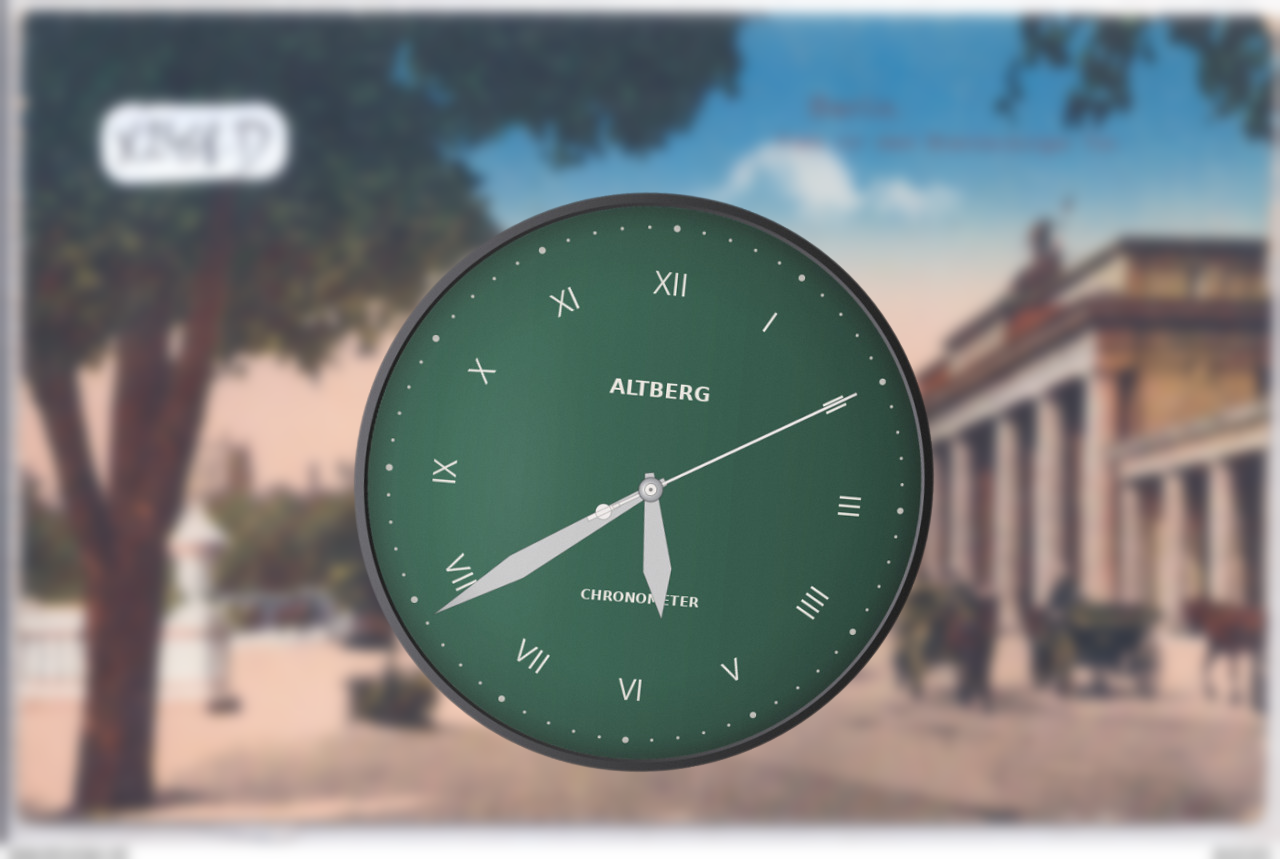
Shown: h=5 m=39 s=10
